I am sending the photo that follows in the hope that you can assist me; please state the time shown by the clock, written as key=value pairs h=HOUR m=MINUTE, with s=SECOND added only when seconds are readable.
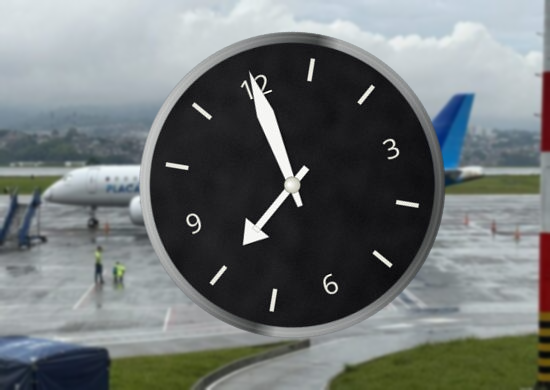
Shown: h=8 m=0
